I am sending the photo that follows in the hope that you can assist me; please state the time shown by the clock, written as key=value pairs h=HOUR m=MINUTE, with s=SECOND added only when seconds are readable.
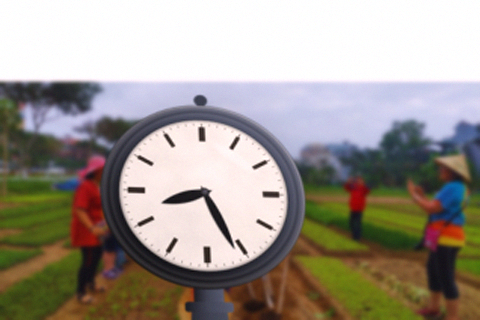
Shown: h=8 m=26
